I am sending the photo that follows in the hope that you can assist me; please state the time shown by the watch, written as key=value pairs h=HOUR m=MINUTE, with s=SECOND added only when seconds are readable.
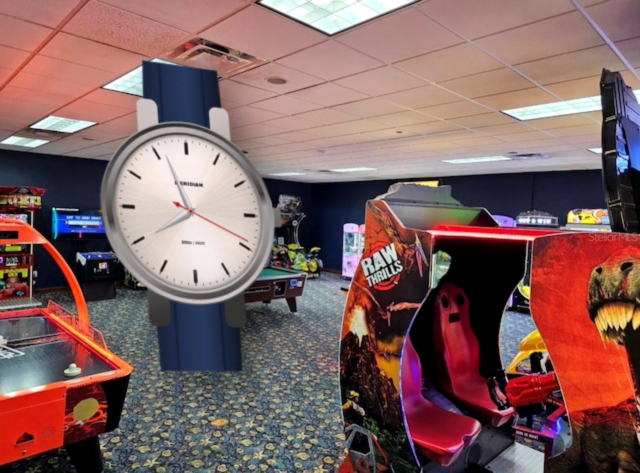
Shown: h=7 m=56 s=19
